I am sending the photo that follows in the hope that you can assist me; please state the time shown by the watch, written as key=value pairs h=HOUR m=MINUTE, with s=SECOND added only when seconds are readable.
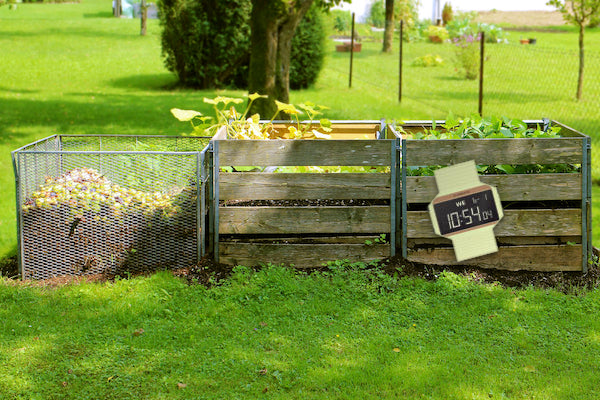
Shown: h=10 m=54
